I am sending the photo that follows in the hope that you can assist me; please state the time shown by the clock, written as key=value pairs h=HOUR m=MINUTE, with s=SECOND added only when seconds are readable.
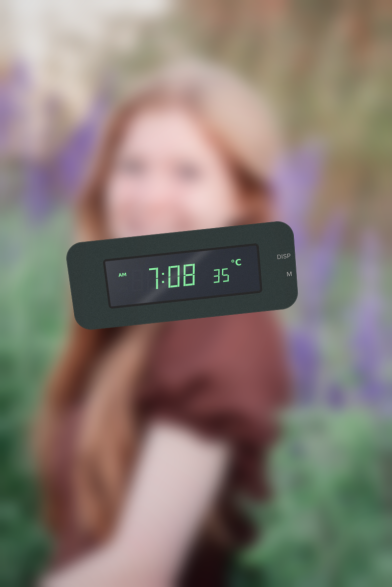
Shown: h=7 m=8
